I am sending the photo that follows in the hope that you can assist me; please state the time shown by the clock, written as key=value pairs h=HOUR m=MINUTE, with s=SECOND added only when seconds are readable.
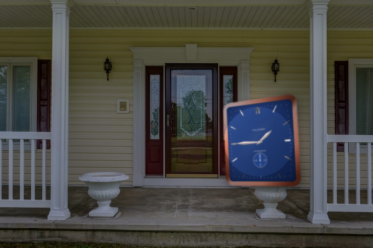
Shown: h=1 m=45
